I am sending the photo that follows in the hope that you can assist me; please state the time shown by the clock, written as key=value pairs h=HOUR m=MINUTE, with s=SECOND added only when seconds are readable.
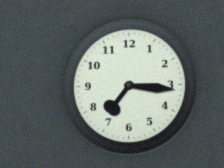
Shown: h=7 m=16
